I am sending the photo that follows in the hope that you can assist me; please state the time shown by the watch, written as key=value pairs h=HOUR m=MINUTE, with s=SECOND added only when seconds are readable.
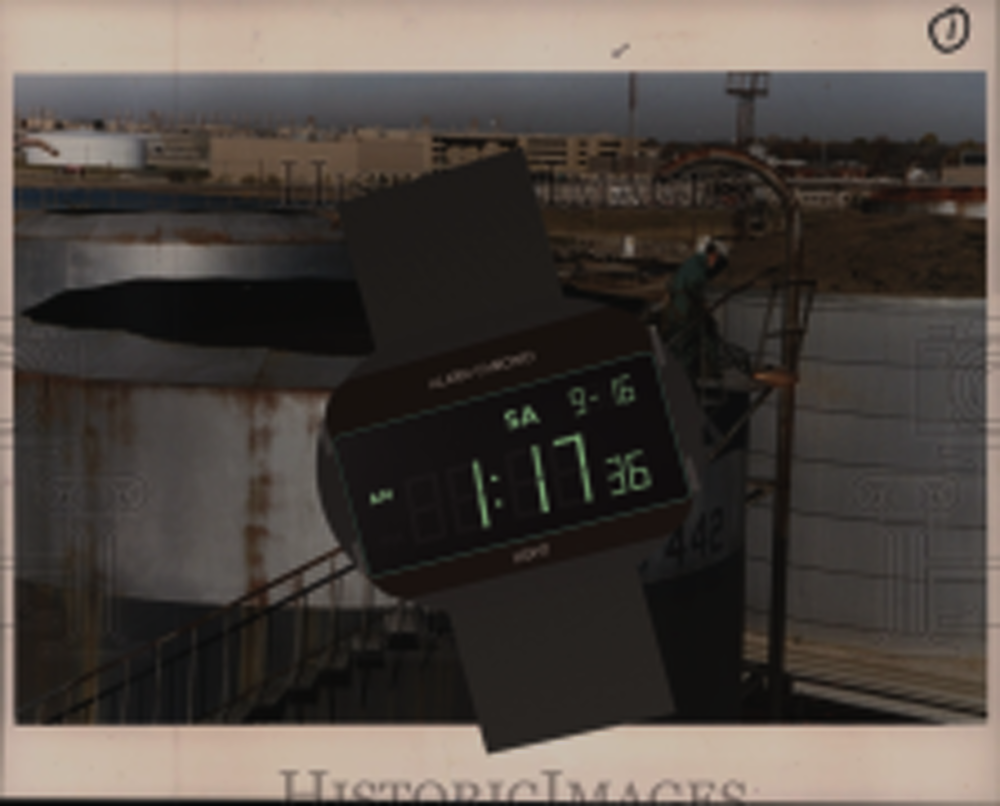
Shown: h=1 m=17 s=36
